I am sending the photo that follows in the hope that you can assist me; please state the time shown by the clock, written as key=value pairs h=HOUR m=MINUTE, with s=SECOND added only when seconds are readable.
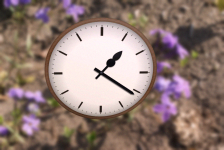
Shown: h=1 m=21
